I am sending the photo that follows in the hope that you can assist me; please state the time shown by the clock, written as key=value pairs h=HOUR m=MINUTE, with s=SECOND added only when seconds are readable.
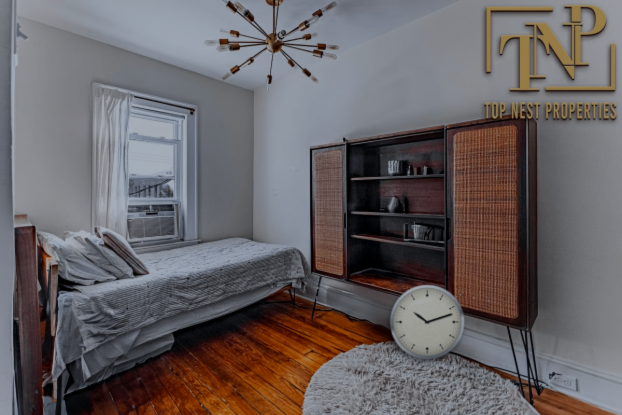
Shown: h=10 m=12
